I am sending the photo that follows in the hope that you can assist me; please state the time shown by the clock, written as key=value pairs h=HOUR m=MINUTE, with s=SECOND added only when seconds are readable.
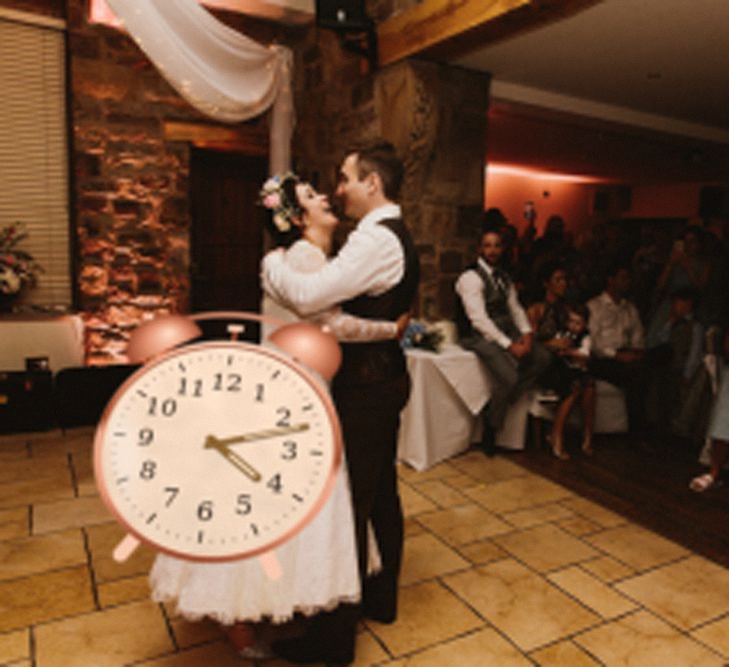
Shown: h=4 m=12
